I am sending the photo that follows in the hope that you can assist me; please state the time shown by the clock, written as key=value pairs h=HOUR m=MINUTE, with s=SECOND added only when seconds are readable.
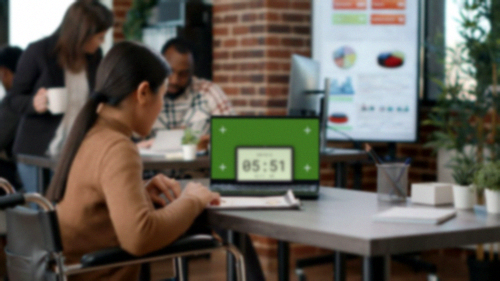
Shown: h=5 m=51
